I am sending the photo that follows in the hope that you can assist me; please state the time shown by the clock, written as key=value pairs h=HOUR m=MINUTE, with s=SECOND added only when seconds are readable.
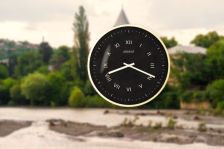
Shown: h=8 m=19
